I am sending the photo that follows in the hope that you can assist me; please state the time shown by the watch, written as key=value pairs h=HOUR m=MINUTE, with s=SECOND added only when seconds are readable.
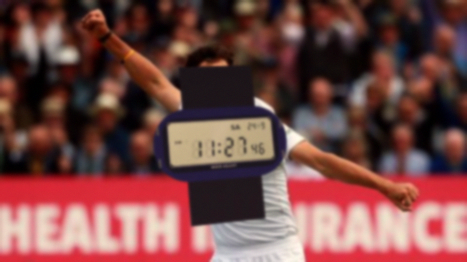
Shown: h=11 m=27 s=46
